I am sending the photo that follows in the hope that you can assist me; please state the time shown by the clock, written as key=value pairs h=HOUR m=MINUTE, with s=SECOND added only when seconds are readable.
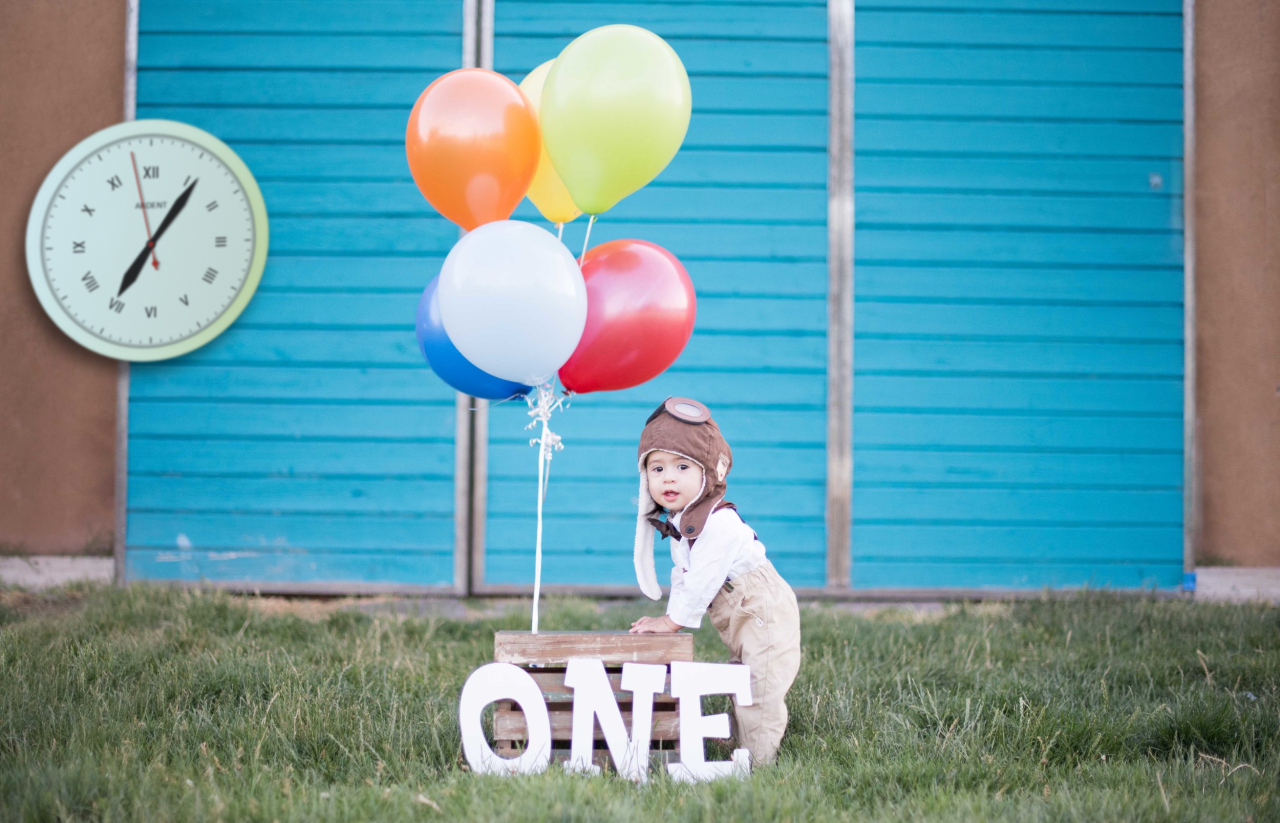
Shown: h=7 m=5 s=58
